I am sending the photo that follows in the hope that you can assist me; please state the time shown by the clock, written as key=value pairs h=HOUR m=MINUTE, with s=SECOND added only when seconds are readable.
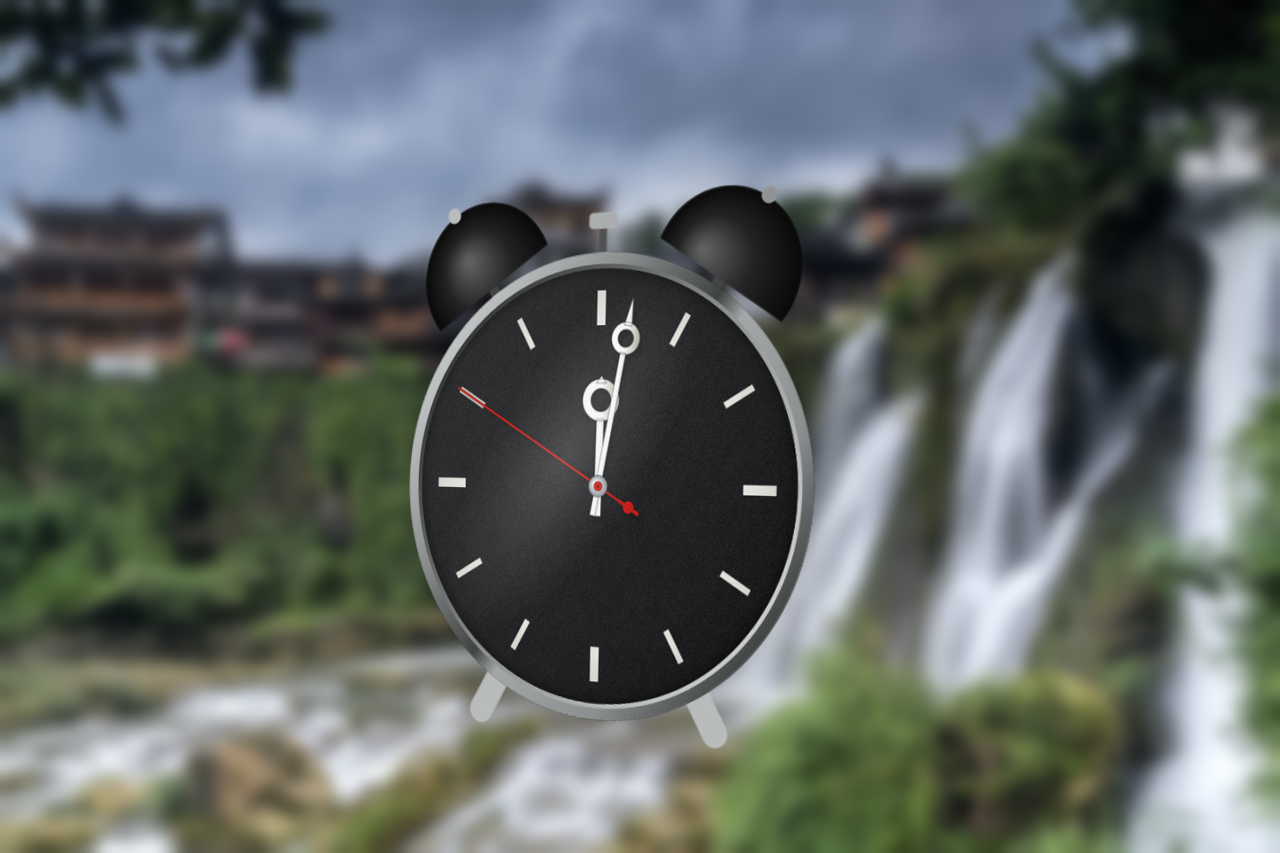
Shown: h=12 m=1 s=50
